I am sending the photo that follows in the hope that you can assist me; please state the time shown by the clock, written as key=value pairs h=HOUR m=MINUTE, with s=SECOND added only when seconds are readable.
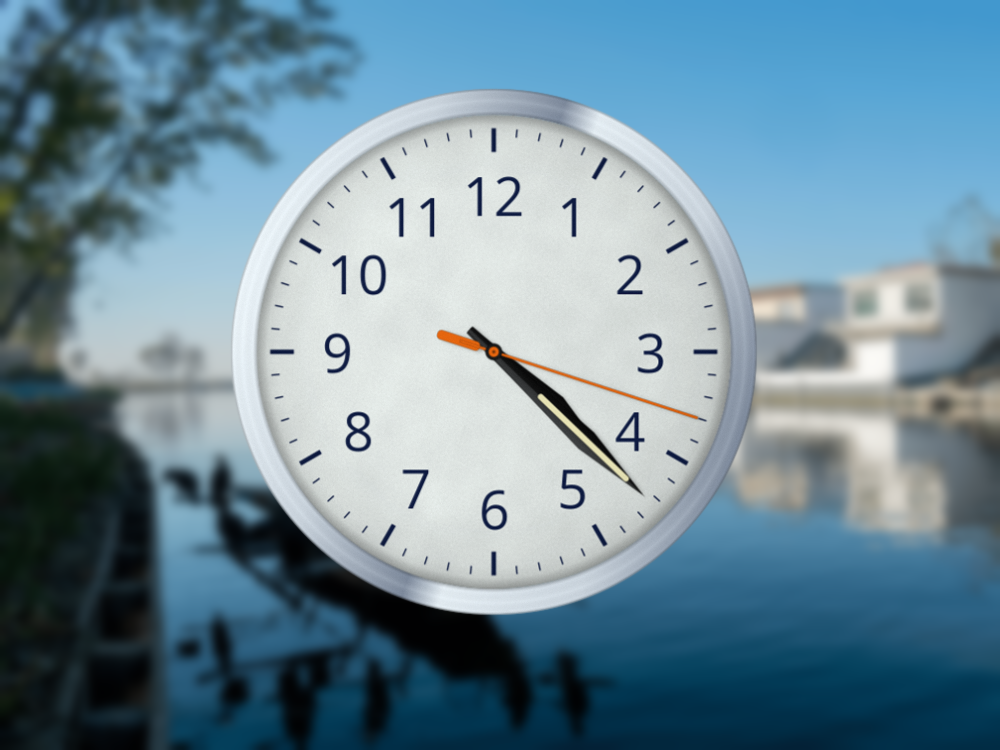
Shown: h=4 m=22 s=18
